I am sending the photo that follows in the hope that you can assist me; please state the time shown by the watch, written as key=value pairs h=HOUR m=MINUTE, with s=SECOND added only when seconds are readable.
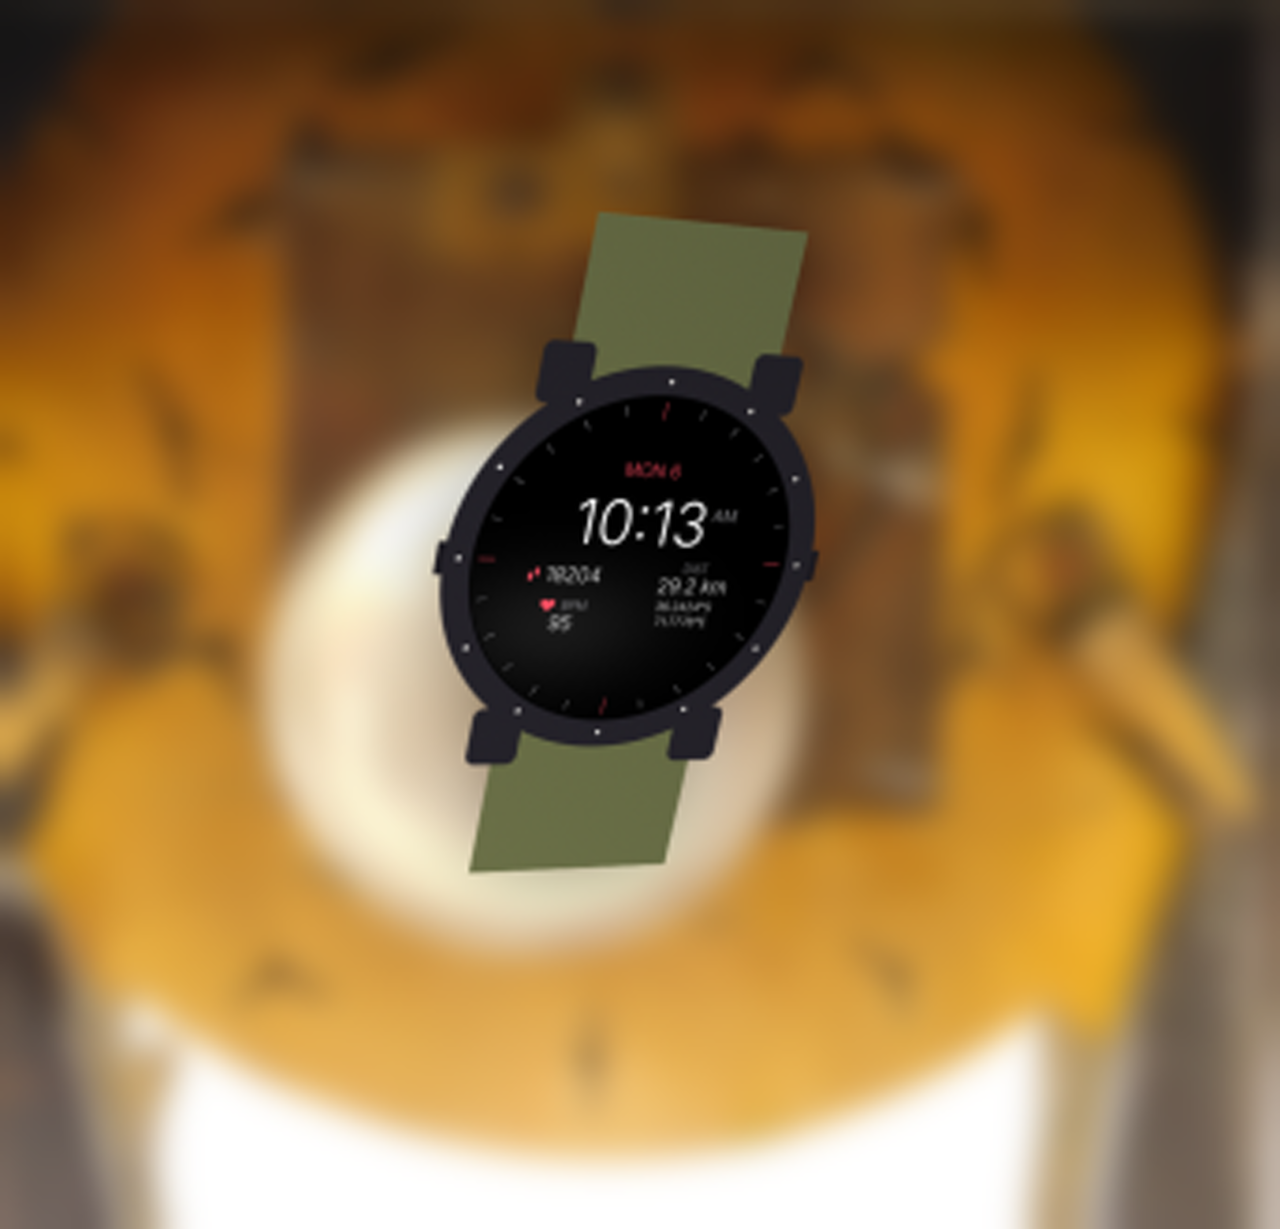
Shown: h=10 m=13
